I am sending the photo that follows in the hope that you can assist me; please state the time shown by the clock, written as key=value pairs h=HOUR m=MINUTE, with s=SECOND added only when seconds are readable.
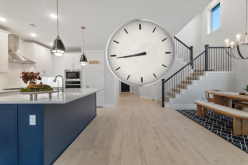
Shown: h=8 m=44
